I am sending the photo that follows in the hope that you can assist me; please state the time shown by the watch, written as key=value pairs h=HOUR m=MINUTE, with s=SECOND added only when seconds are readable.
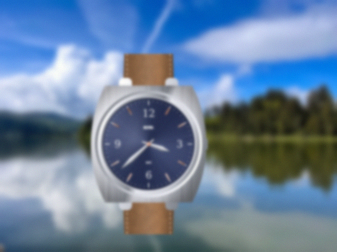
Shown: h=3 m=38
